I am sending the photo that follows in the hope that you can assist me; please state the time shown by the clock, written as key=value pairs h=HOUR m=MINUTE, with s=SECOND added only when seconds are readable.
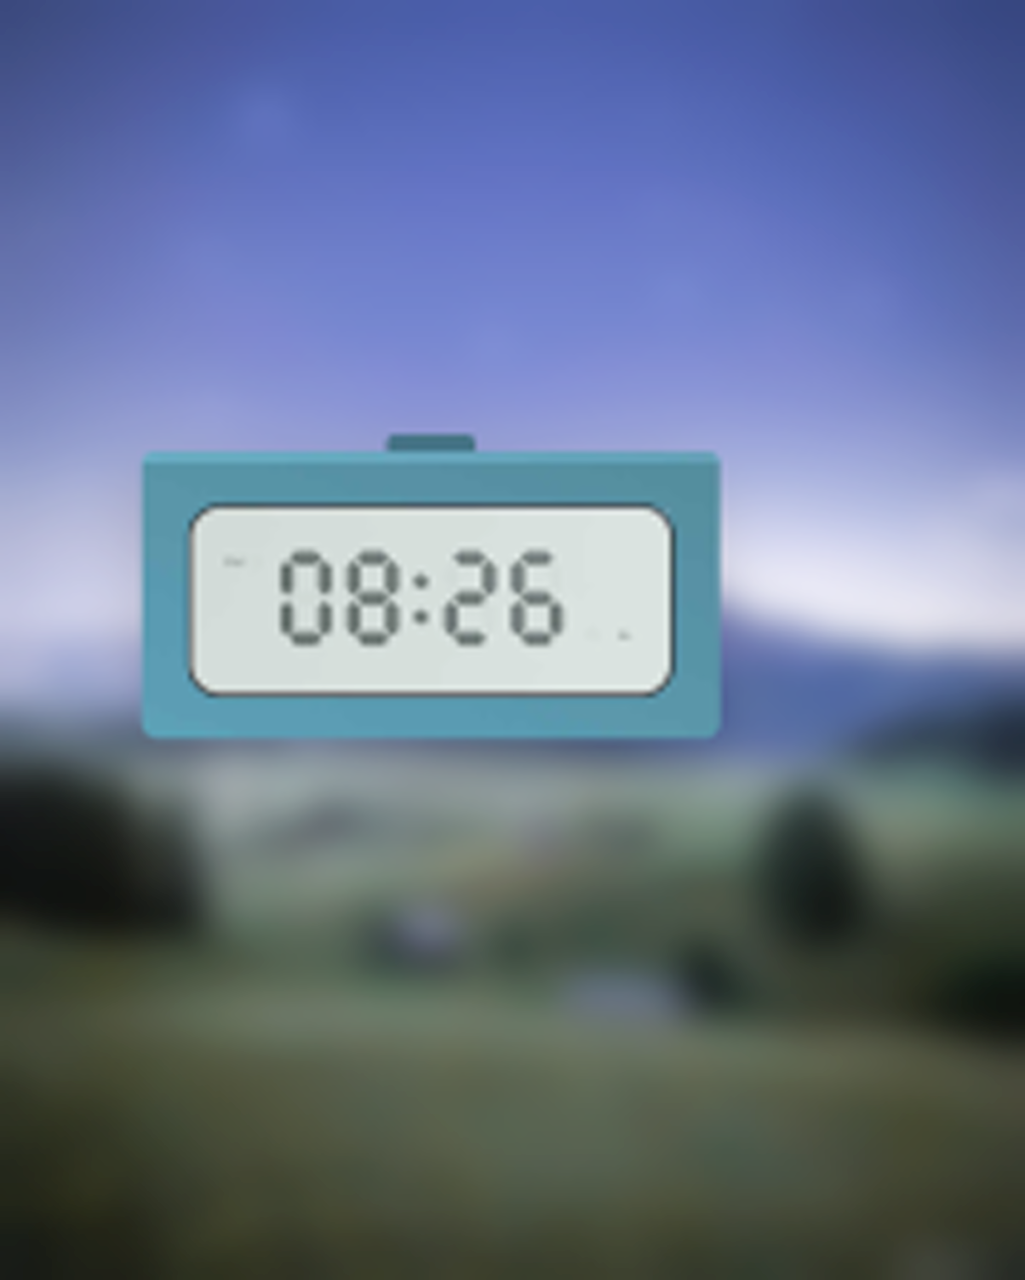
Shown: h=8 m=26
